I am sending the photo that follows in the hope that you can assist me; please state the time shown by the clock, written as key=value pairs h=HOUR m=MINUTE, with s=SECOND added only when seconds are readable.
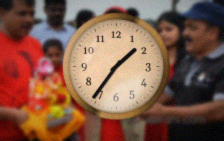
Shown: h=1 m=36
